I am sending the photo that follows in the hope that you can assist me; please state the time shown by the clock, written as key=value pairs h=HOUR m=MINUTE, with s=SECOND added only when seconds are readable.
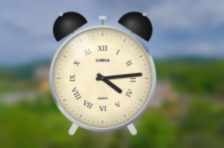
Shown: h=4 m=14
